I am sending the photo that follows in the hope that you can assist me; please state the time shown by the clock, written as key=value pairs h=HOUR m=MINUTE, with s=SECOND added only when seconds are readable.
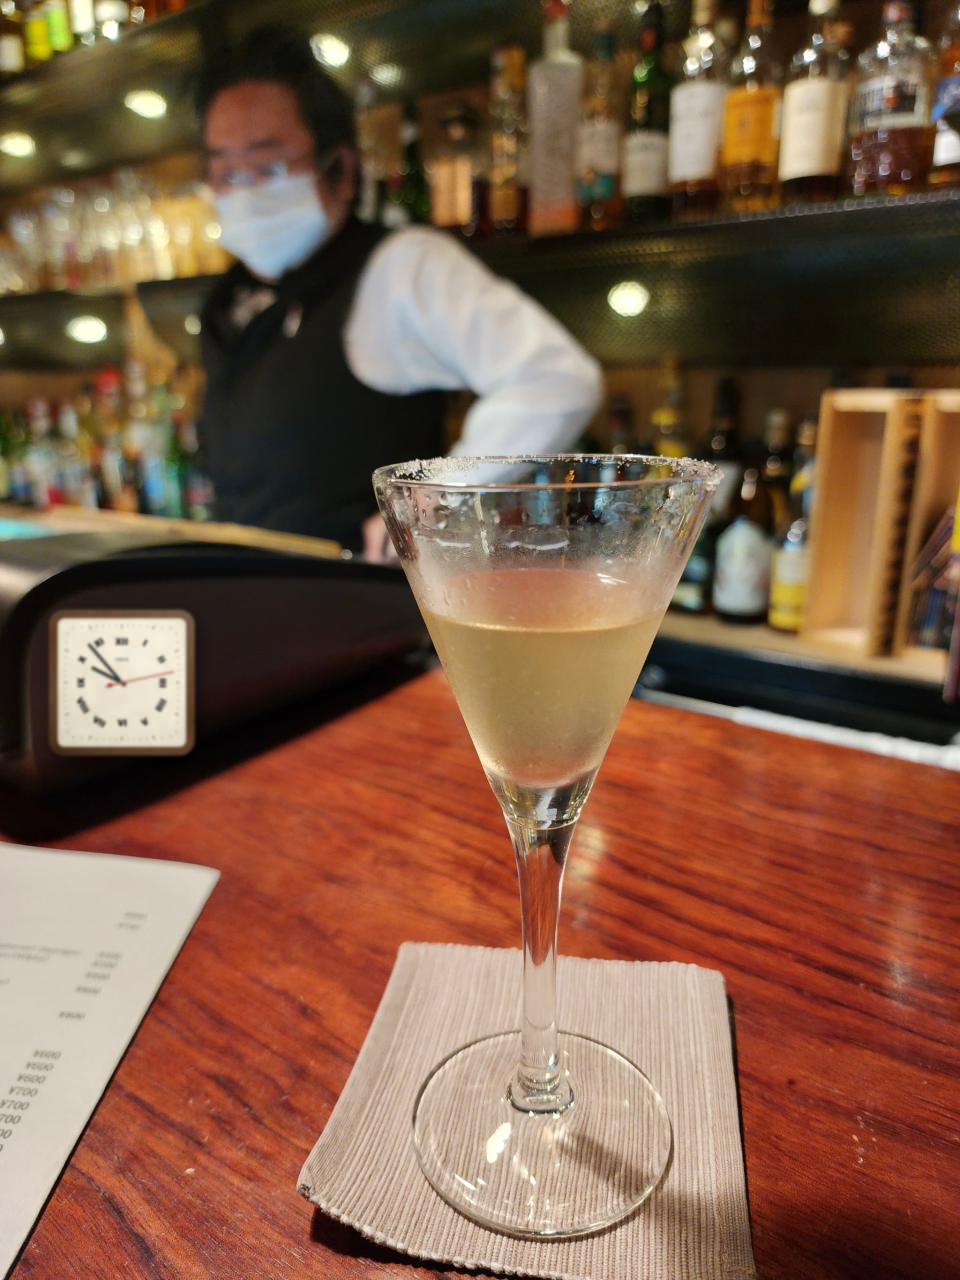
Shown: h=9 m=53 s=13
